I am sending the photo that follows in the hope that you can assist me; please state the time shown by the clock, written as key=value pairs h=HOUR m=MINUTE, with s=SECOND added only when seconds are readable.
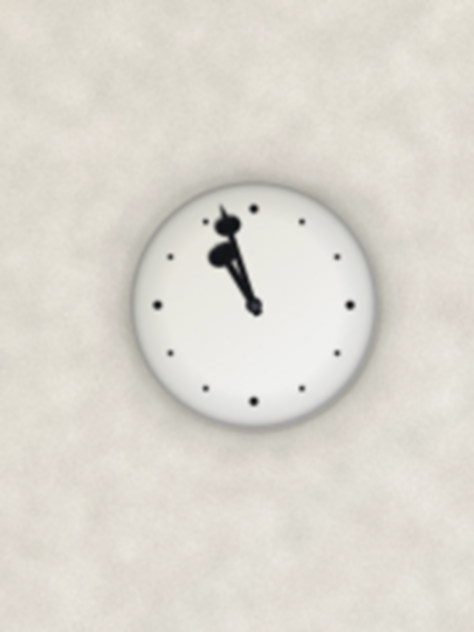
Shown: h=10 m=57
